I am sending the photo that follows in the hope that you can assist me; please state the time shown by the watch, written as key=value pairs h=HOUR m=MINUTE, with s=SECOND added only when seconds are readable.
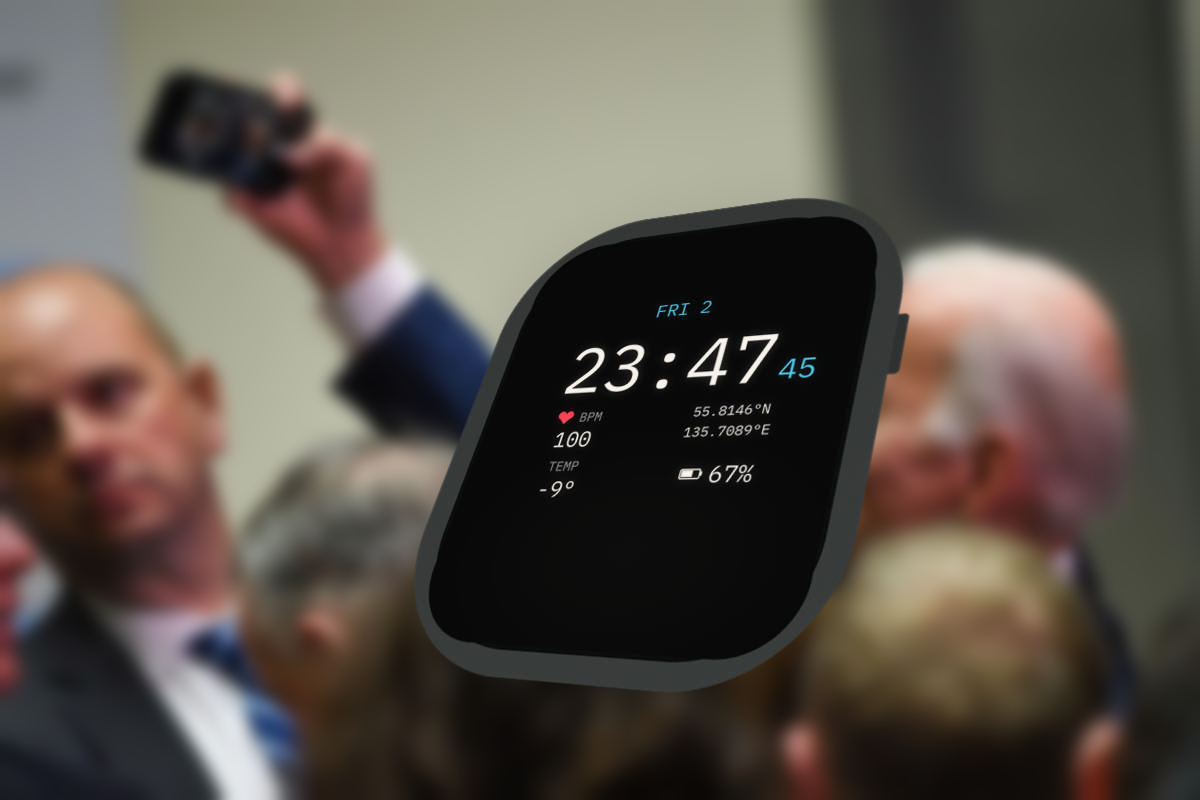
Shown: h=23 m=47 s=45
